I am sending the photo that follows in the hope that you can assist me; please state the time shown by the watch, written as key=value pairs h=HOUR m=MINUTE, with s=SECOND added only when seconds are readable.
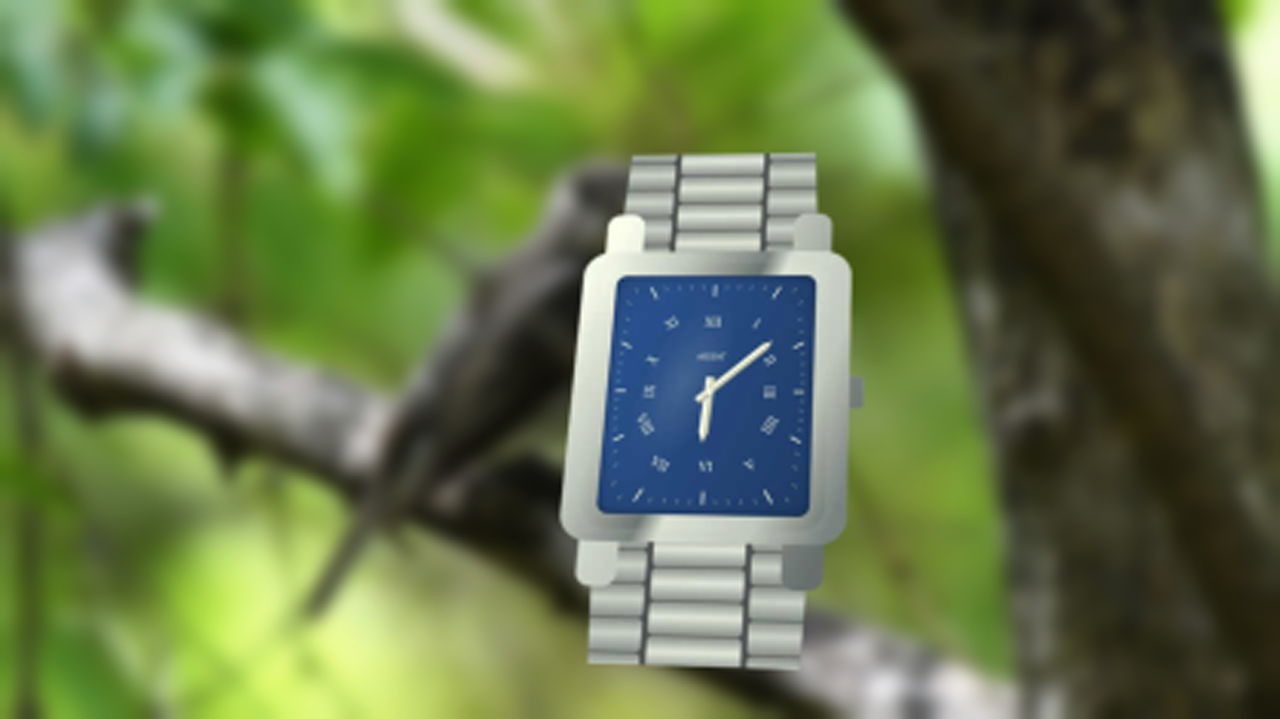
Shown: h=6 m=8
